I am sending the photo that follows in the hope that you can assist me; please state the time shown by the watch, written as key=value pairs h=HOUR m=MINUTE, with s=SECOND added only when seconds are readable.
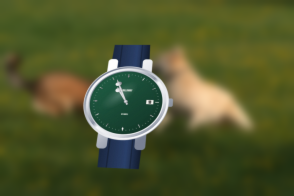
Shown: h=10 m=56
